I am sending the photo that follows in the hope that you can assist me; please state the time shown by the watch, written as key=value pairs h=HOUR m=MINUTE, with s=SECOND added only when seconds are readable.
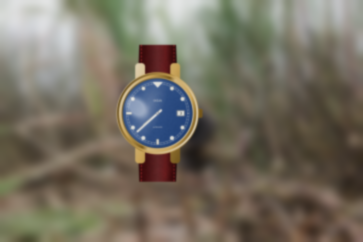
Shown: h=7 m=38
